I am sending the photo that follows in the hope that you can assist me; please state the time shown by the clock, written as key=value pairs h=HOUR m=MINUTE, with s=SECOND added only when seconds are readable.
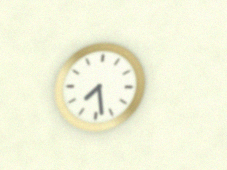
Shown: h=7 m=28
